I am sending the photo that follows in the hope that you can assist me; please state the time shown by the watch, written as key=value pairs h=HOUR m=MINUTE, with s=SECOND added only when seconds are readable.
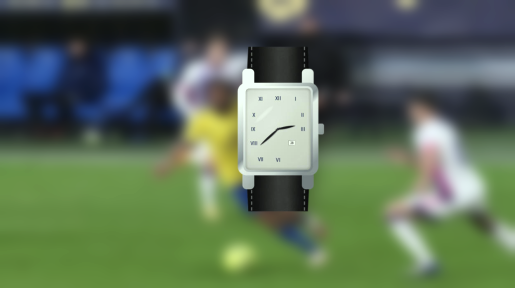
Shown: h=2 m=38
